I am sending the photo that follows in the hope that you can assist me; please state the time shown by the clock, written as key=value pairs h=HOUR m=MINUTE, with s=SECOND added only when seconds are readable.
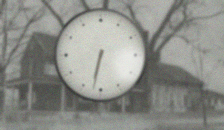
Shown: h=6 m=32
